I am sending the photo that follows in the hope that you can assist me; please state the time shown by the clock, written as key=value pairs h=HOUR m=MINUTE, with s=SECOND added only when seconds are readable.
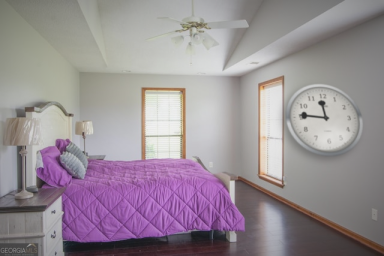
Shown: h=11 m=46
